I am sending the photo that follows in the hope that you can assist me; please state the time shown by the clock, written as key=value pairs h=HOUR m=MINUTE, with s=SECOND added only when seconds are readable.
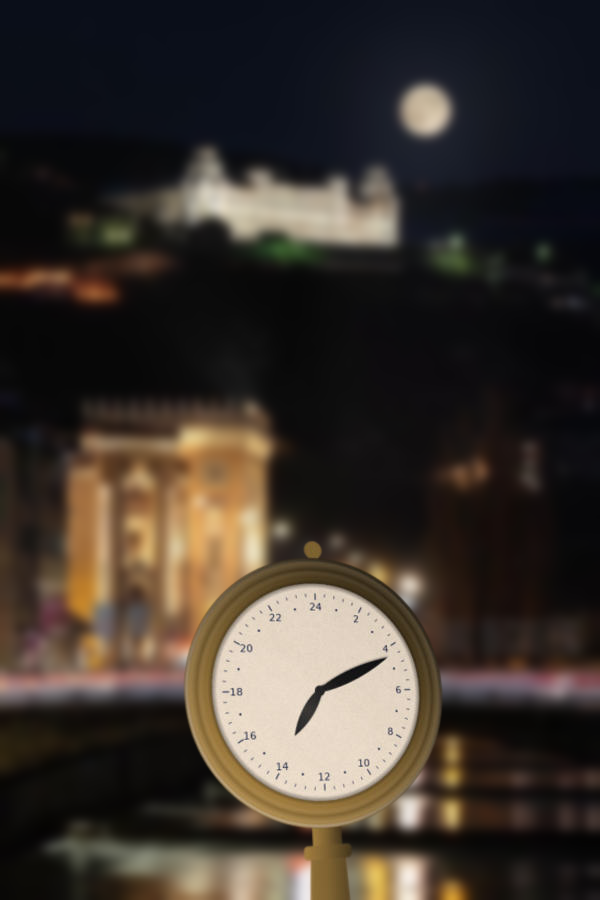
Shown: h=14 m=11
